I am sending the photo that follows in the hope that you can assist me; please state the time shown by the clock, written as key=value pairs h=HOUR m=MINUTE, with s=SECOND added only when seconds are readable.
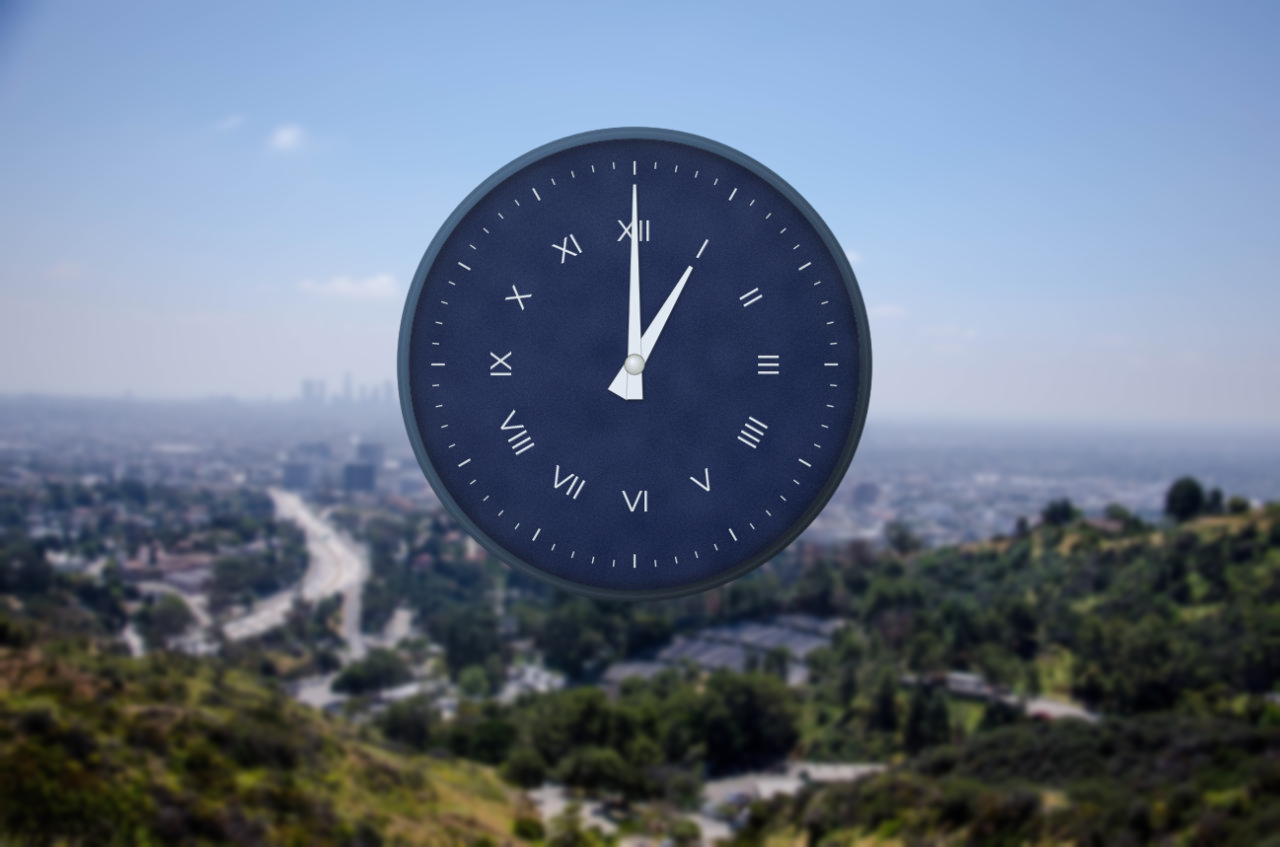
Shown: h=1 m=0
